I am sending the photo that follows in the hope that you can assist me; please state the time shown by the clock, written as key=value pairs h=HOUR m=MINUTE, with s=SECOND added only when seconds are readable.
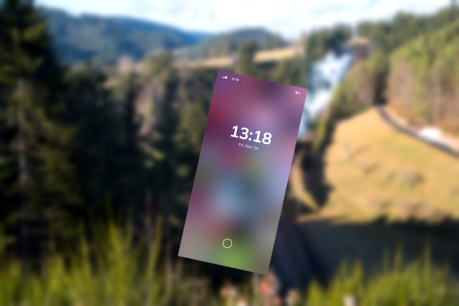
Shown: h=13 m=18
